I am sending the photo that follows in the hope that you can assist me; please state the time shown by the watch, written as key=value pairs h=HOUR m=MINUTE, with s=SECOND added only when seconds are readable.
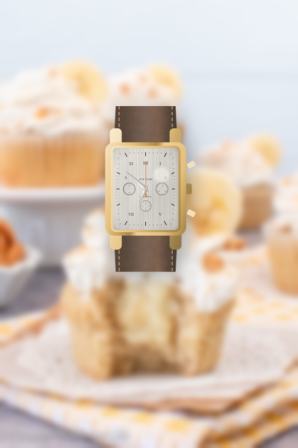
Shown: h=6 m=52
